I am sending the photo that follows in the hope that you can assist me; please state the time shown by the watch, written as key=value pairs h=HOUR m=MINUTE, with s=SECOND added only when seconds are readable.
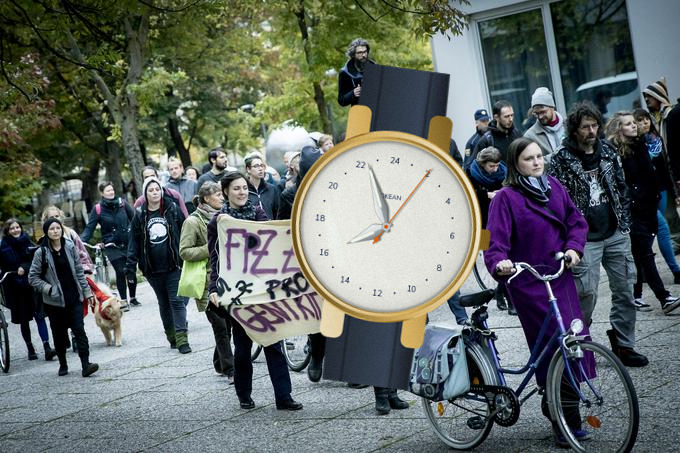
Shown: h=15 m=56 s=5
